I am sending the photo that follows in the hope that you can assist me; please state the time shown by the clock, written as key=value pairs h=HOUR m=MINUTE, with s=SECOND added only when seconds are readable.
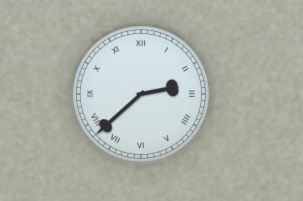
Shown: h=2 m=38
